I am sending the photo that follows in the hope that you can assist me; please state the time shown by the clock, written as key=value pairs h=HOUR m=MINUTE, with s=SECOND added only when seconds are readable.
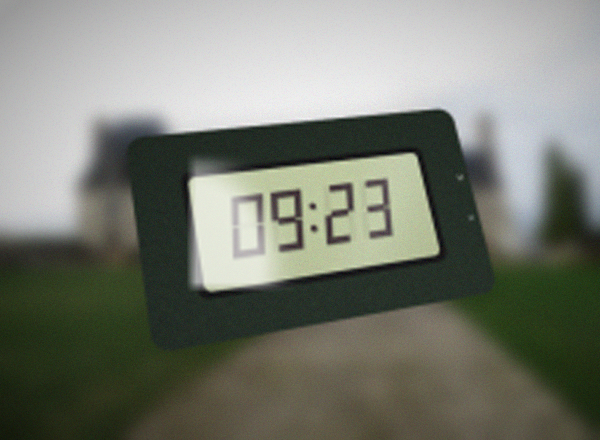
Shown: h=9 m=23
